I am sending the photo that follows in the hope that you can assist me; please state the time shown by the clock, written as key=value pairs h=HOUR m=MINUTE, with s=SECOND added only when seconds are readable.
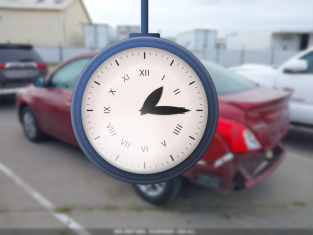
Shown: h=1 m=15
